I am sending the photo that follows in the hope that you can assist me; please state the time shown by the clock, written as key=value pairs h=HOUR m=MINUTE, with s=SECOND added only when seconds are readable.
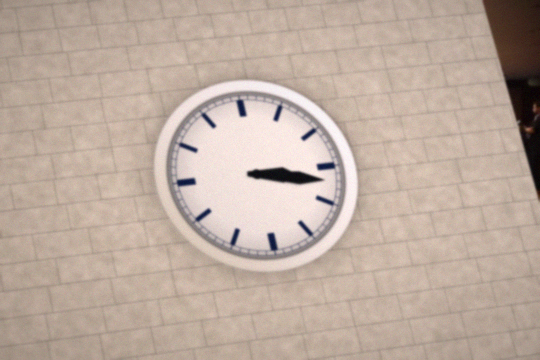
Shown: h=3 m=17
